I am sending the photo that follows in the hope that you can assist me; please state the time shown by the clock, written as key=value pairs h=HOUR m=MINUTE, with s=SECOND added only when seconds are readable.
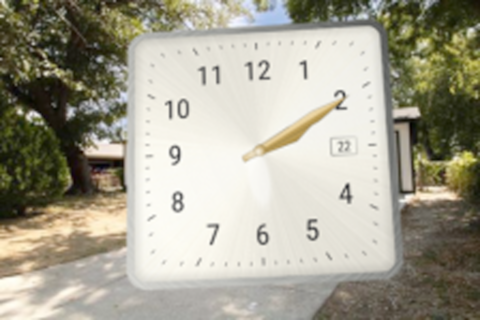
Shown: h=2 m=10
